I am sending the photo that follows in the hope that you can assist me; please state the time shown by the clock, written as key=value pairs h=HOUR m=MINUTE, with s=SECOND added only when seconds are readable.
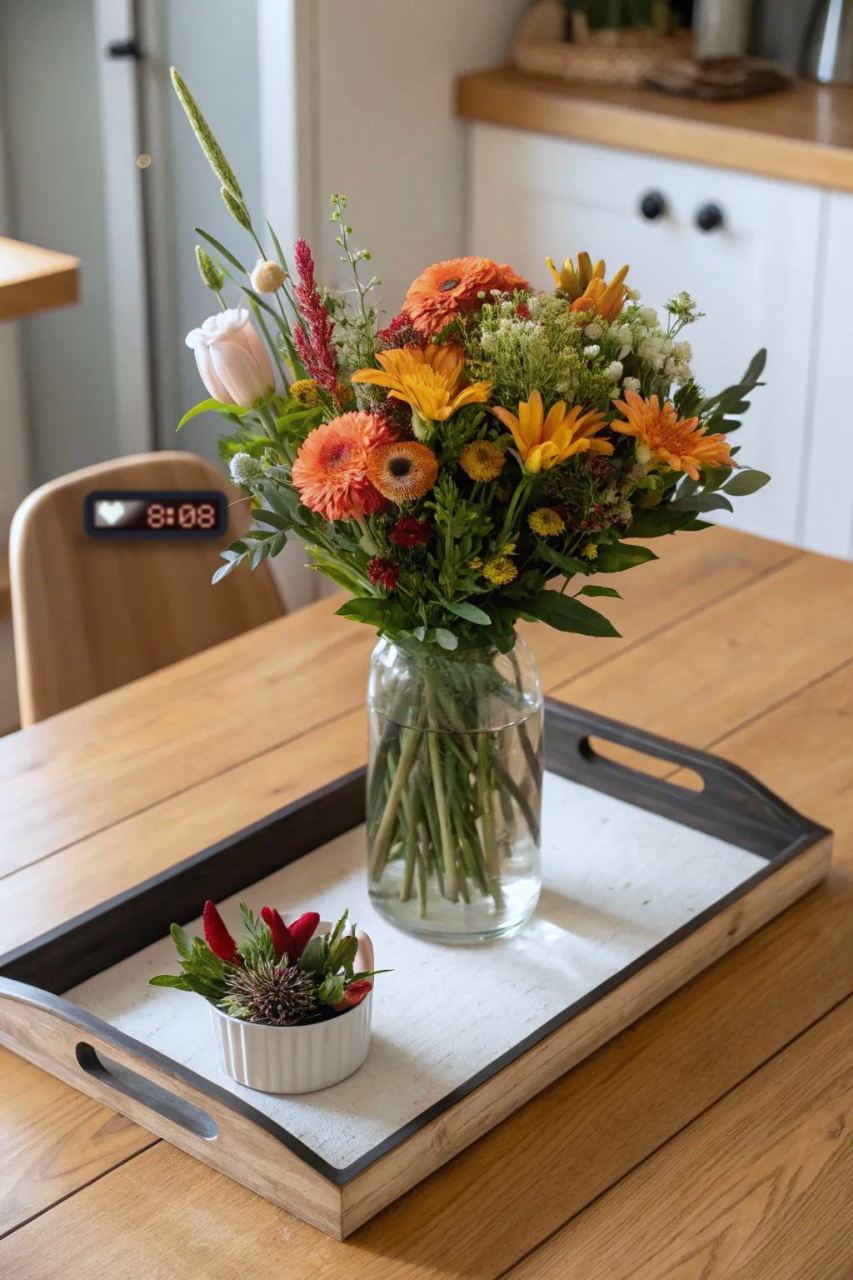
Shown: h=8 m=8
